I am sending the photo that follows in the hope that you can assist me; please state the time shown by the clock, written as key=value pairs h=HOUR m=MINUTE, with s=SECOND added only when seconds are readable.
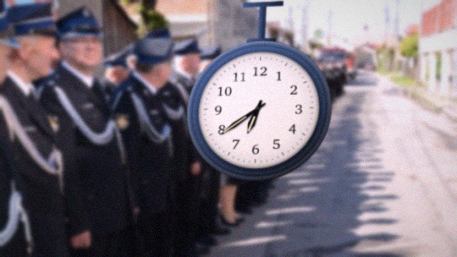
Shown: h=6 m=39
